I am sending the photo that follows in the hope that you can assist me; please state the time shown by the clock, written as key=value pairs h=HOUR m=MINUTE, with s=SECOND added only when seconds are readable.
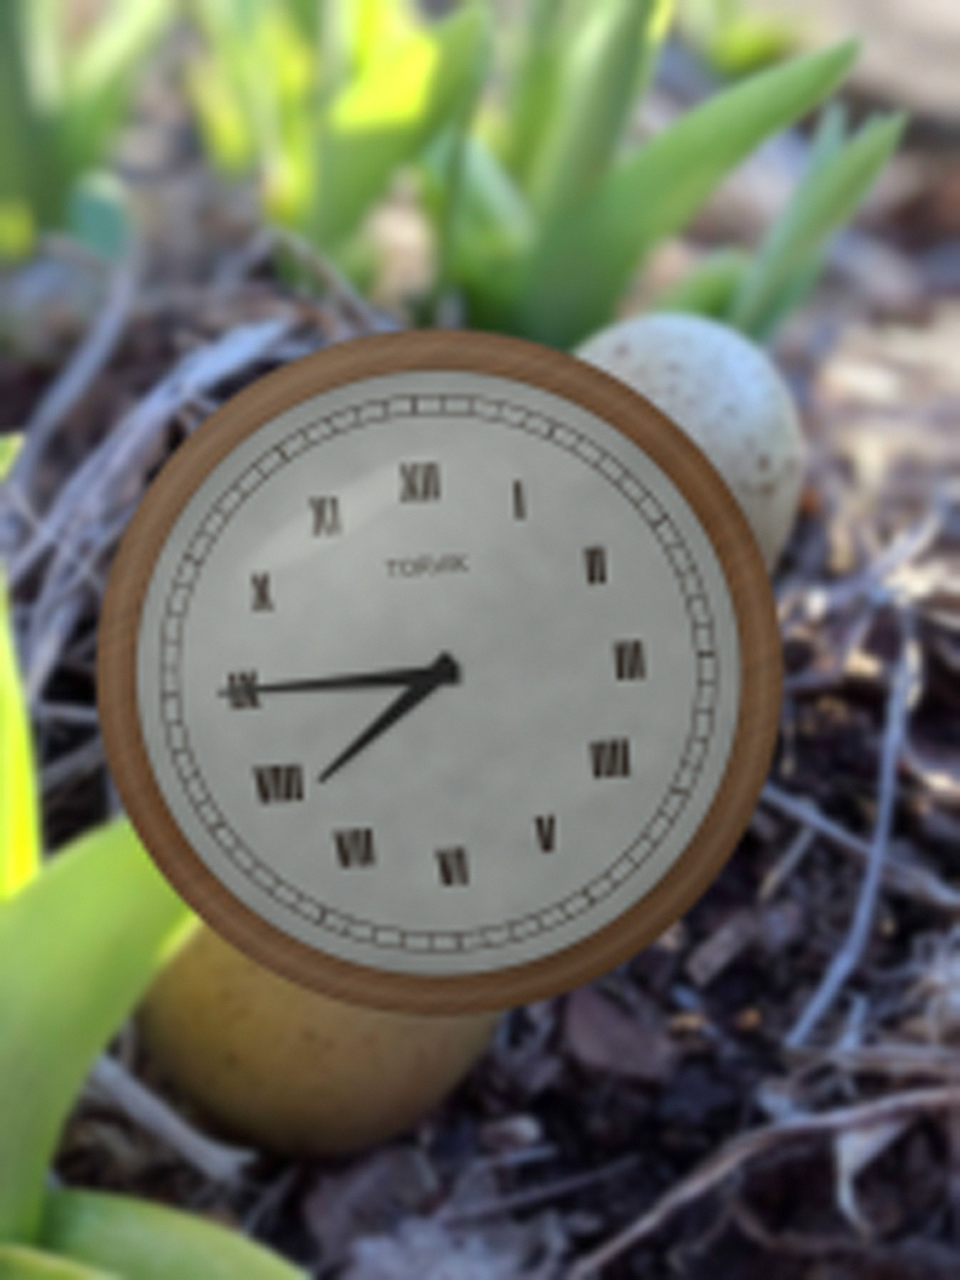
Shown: h=7 m=45
